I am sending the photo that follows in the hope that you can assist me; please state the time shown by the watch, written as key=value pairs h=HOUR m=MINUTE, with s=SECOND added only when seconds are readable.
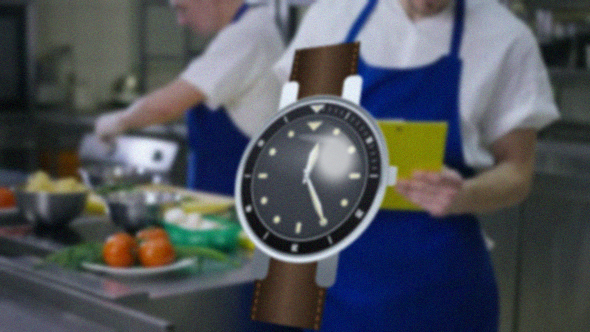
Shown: h=12 m=25
